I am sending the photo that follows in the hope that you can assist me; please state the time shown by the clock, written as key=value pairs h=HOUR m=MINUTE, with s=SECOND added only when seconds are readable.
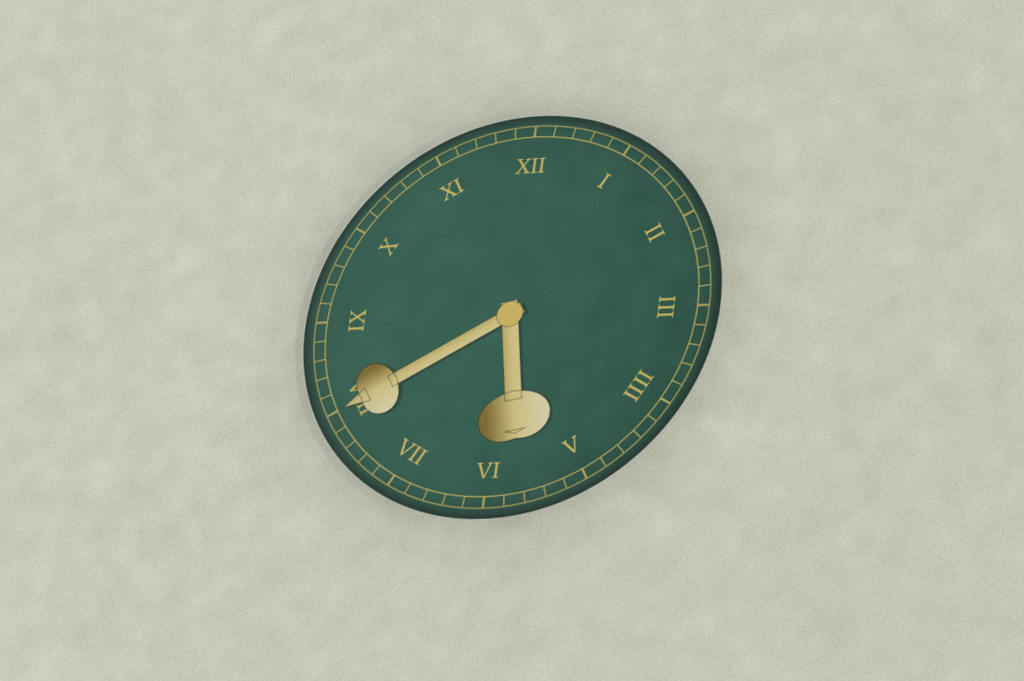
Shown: h=5 m=40
